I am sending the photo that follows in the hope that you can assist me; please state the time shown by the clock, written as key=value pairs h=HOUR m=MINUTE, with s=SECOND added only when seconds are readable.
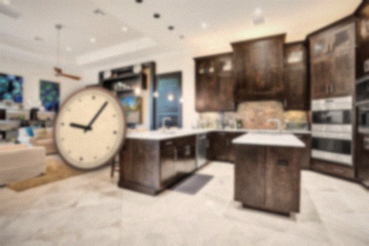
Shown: h=9 m=5
